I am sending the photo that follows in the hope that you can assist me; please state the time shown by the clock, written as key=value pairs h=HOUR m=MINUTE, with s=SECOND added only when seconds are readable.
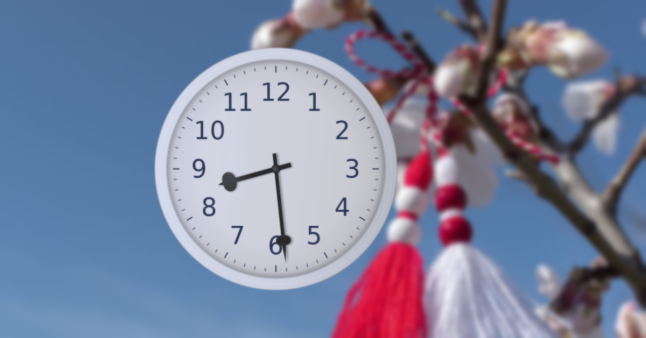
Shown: h=8 m=29
